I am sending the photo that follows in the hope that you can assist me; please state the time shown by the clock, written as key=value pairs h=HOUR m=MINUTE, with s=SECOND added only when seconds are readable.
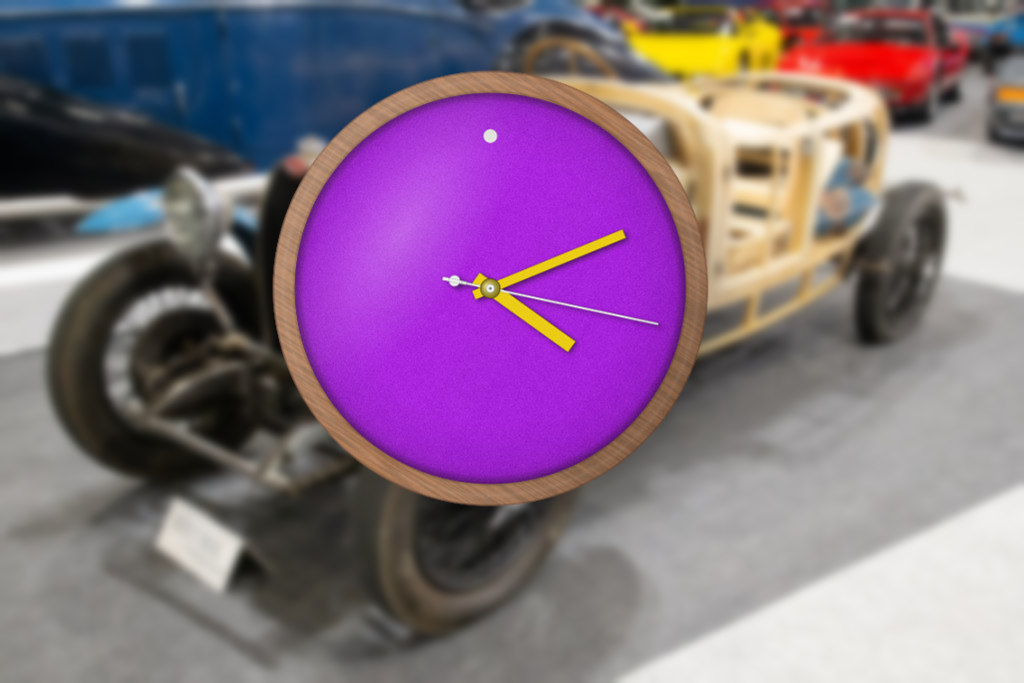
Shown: h=4 m=11 s=17
